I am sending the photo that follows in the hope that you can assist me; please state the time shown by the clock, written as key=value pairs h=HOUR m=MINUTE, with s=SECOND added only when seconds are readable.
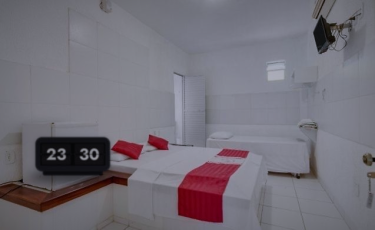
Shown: h=23 m=30
